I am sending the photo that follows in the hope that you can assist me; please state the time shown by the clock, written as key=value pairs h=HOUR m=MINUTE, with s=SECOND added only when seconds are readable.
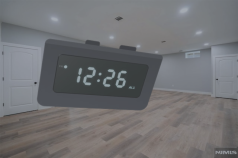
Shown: h=12 m=26
